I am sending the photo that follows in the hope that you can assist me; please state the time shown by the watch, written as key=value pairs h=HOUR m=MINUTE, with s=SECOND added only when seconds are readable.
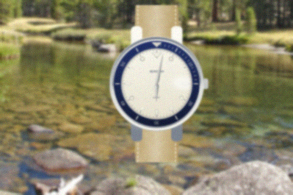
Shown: h=6 m=2
